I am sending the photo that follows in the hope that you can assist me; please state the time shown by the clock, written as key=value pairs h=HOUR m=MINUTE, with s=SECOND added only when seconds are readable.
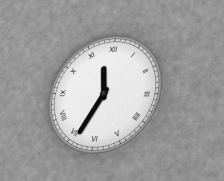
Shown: h=11 m=34
